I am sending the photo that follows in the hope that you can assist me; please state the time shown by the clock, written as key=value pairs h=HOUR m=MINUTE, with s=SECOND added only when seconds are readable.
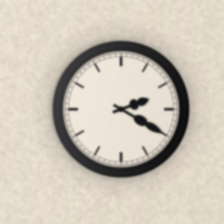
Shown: h=2 m=20
